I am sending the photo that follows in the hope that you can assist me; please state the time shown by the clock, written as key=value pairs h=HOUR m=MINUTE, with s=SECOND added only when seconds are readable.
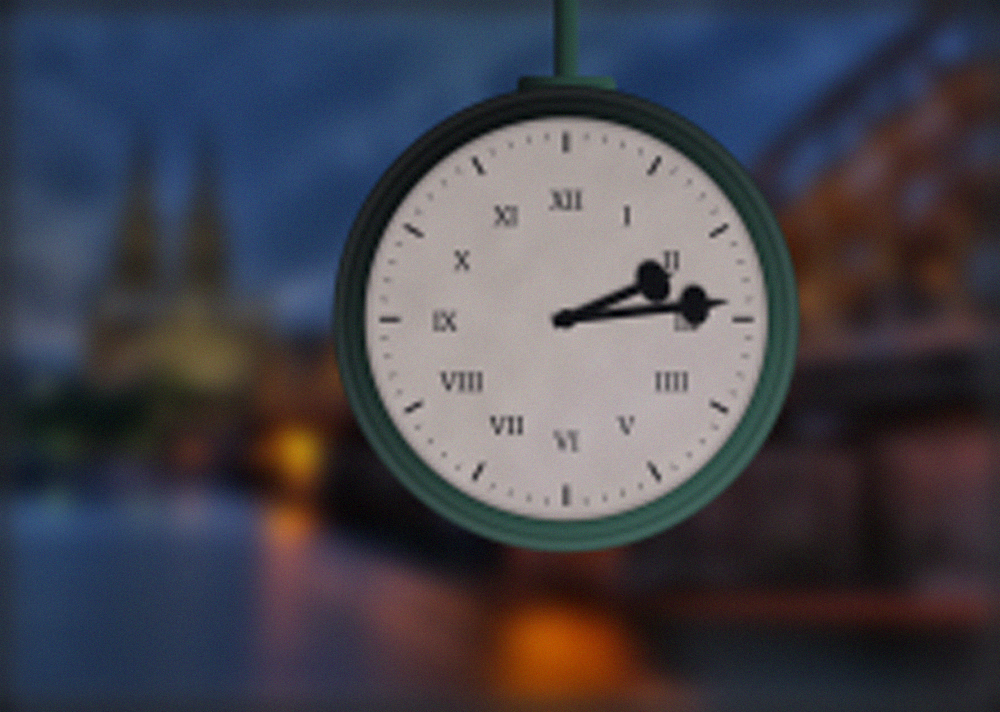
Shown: h=2 m=14
